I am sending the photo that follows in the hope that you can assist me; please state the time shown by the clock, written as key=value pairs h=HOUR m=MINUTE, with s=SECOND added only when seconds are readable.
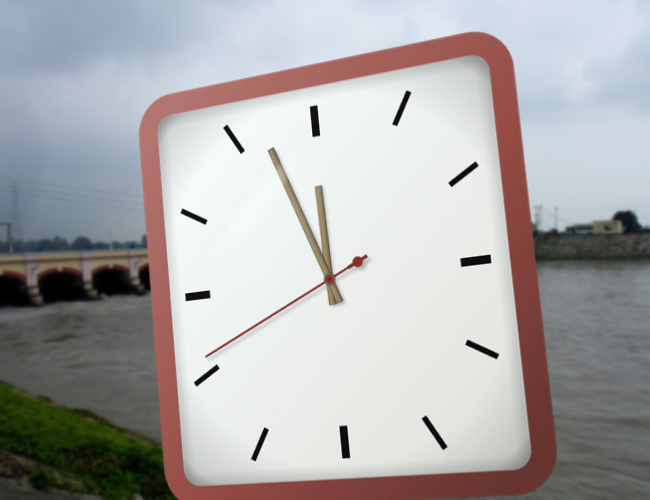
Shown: h=11 m=56 s=41
